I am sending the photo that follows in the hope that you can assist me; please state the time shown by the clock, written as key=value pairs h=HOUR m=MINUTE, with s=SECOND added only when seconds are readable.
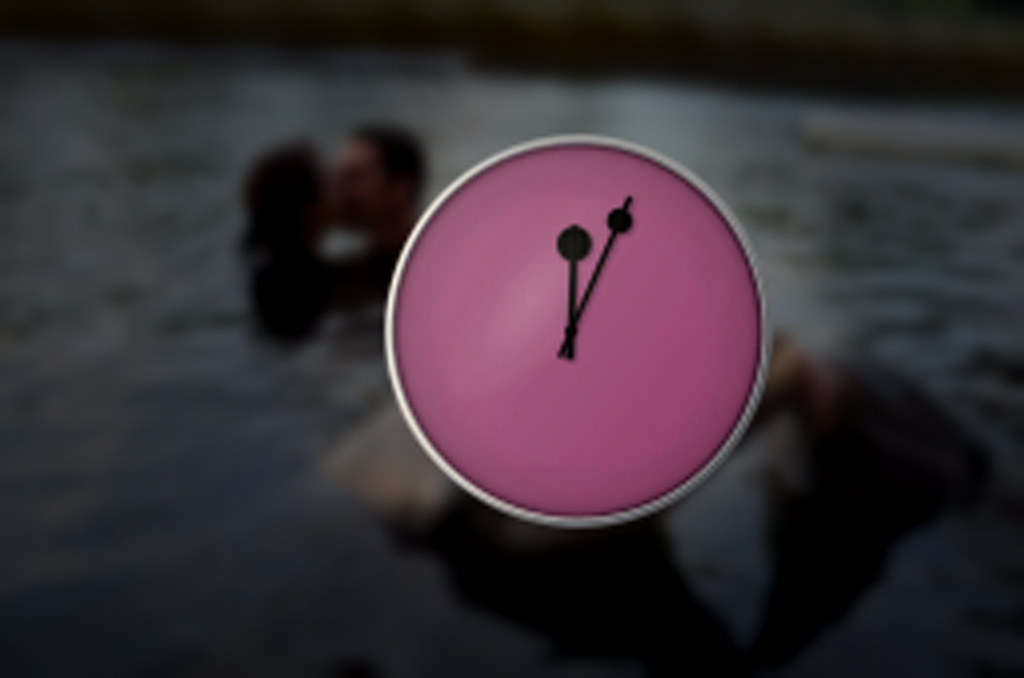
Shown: h=12 m=4
